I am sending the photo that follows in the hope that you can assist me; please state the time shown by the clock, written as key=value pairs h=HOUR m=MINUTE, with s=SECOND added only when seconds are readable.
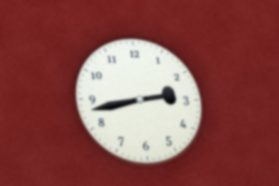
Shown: h=2 m=43
